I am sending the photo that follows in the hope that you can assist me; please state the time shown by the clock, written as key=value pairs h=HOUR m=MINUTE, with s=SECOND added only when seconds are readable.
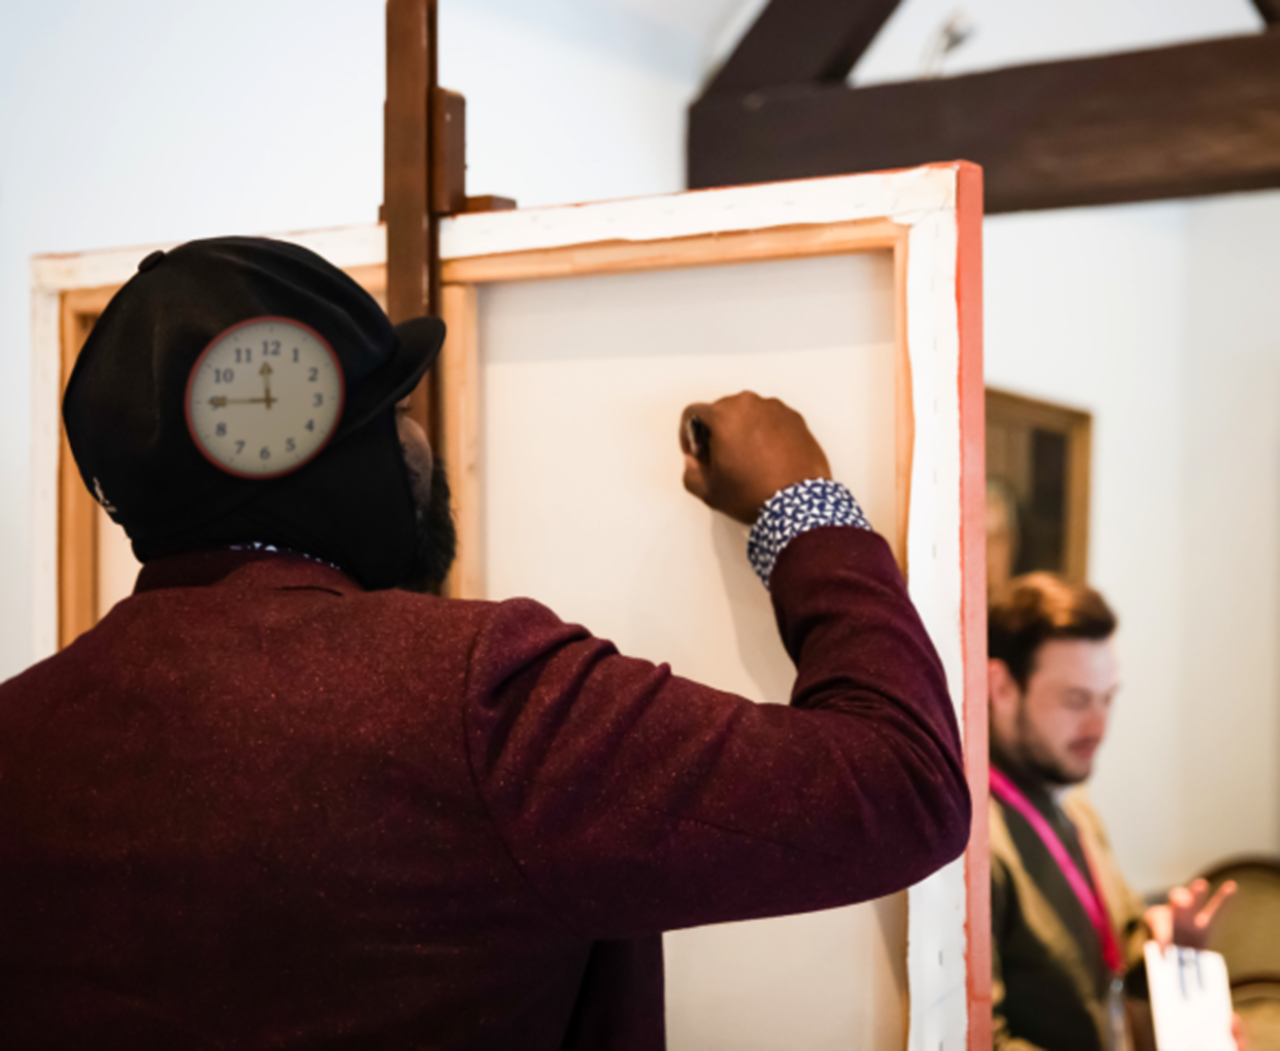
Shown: h=11 m=45
